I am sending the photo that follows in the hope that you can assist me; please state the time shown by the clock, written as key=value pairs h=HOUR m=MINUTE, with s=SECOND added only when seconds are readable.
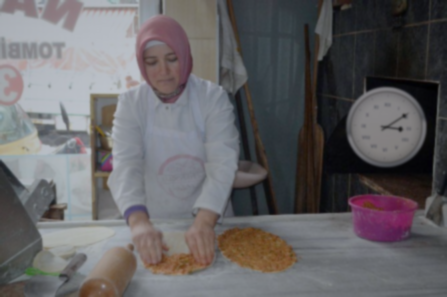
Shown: h=3 m=9
